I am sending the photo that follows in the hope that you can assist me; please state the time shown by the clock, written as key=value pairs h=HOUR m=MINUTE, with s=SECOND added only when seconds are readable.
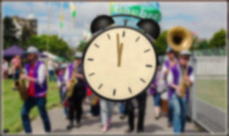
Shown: h=11 m=58
